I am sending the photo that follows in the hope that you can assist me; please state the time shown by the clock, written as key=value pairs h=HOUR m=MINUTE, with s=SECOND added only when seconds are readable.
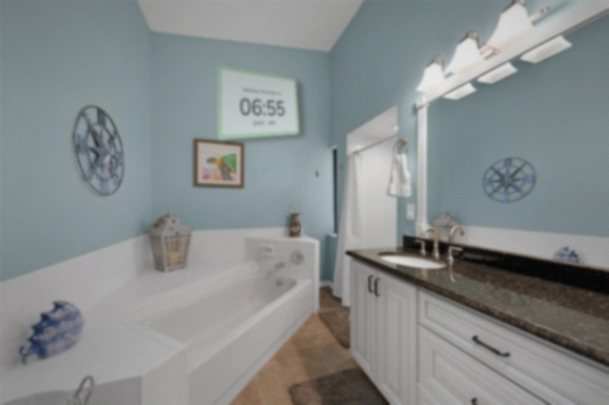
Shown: h=6 m=55
